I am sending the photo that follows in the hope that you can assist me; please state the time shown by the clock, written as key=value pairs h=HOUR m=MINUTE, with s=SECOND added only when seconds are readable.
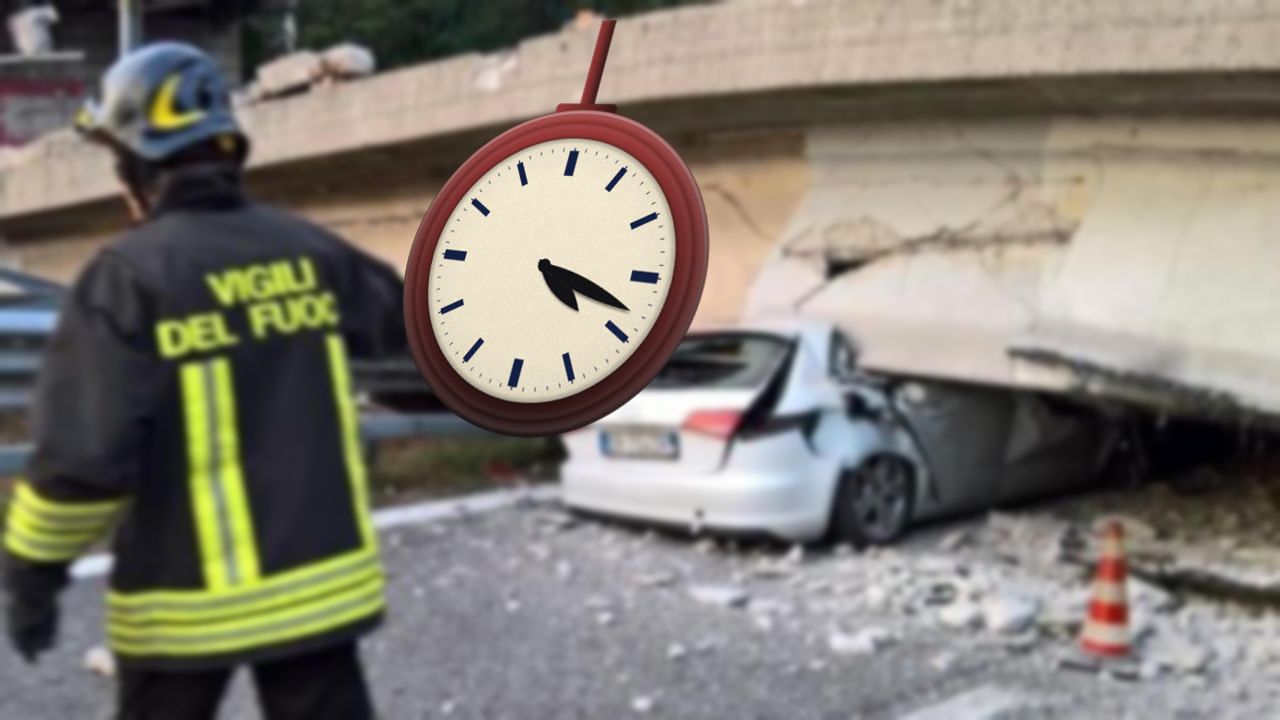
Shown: h=4 m=18
